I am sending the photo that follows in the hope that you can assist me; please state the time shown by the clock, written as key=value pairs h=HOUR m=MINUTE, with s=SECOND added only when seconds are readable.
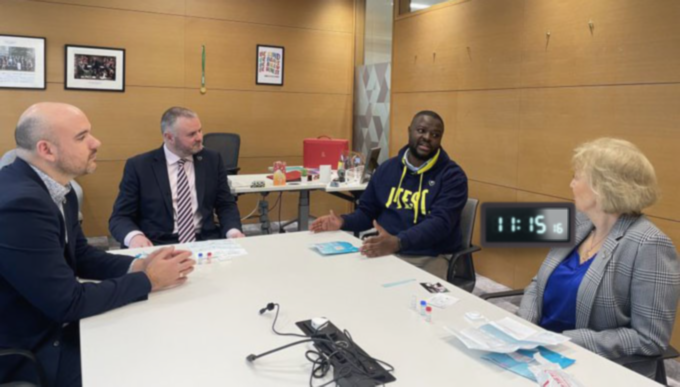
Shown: h=11 m=15
